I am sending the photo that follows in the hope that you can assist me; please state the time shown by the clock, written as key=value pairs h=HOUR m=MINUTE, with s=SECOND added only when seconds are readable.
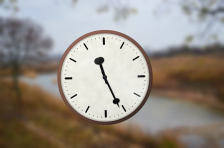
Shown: h=11 m=26
